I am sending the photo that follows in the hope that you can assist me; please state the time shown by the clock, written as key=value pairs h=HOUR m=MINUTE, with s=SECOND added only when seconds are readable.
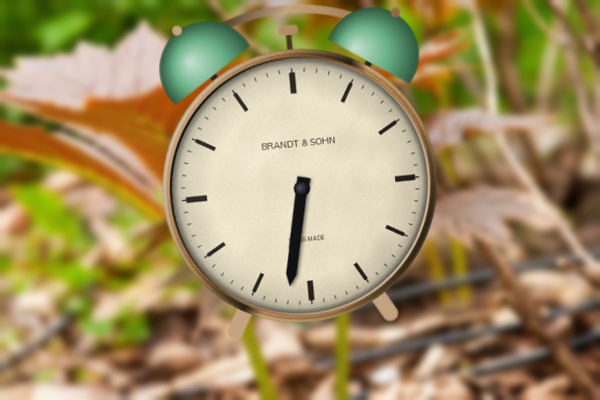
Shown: h=6 m=32
